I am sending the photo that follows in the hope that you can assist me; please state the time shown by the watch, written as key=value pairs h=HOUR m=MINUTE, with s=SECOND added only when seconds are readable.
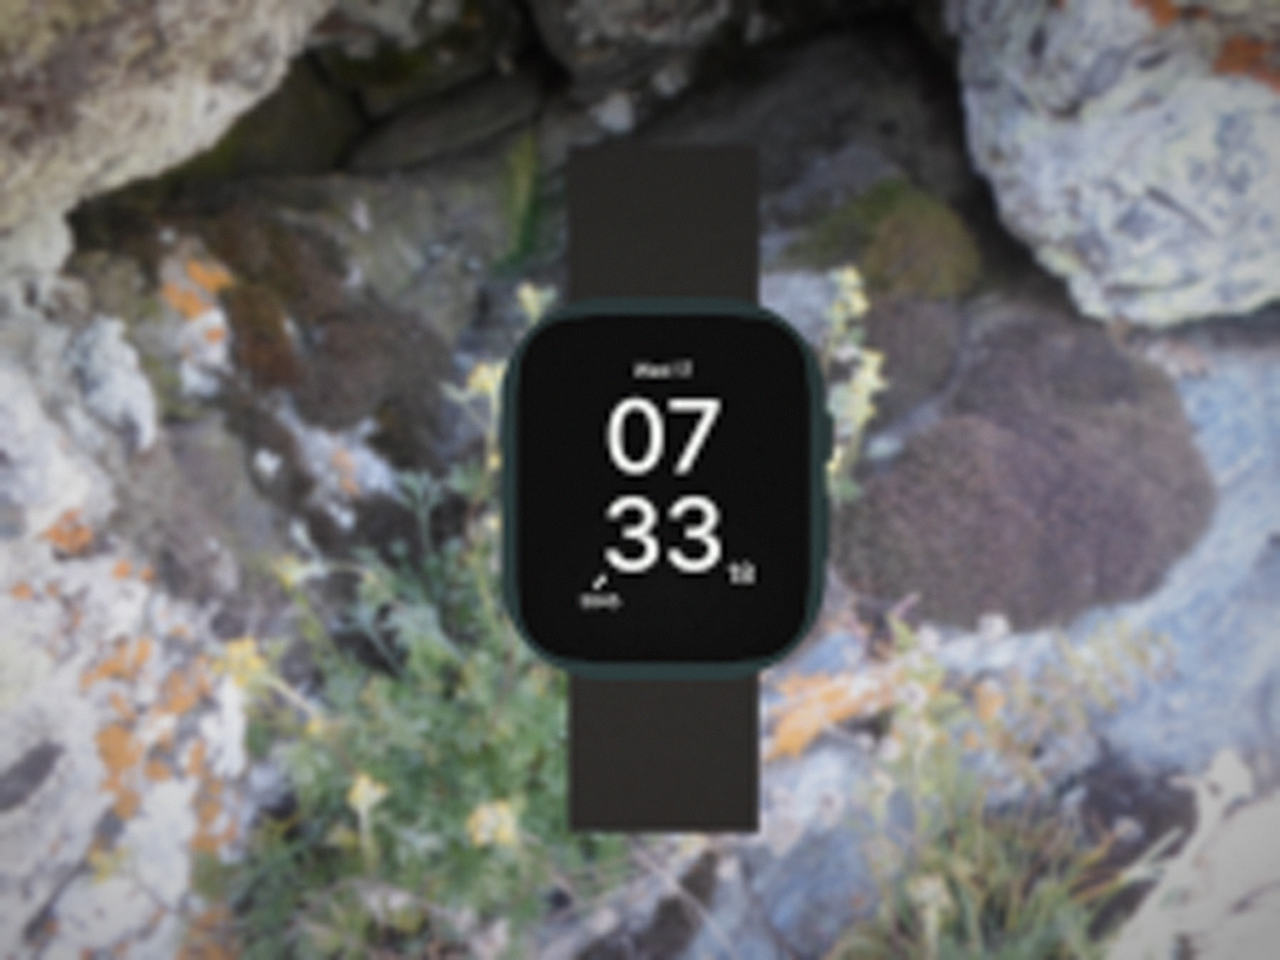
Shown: h=7 m=33
